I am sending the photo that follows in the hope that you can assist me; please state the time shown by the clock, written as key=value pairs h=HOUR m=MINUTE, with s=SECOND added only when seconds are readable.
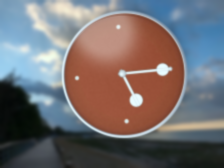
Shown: h=5 m=15
